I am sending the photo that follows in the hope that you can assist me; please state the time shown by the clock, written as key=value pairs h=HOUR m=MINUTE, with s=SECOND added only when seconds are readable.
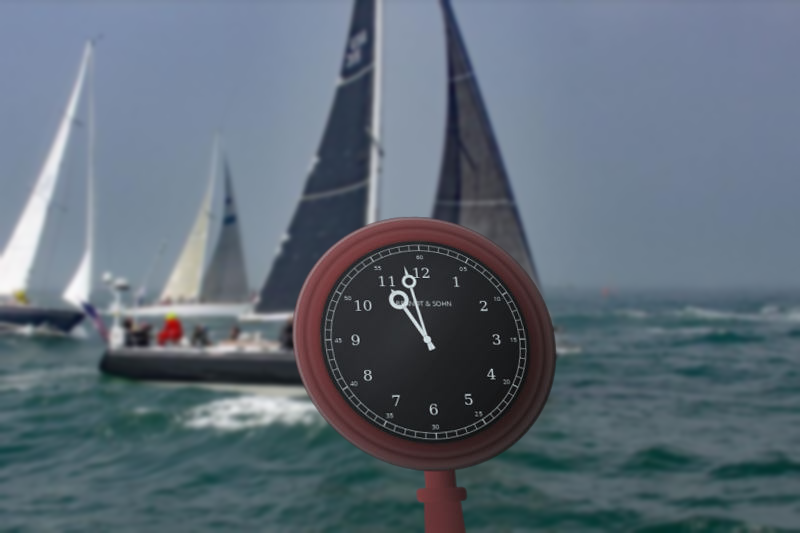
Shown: h=10 m=58
